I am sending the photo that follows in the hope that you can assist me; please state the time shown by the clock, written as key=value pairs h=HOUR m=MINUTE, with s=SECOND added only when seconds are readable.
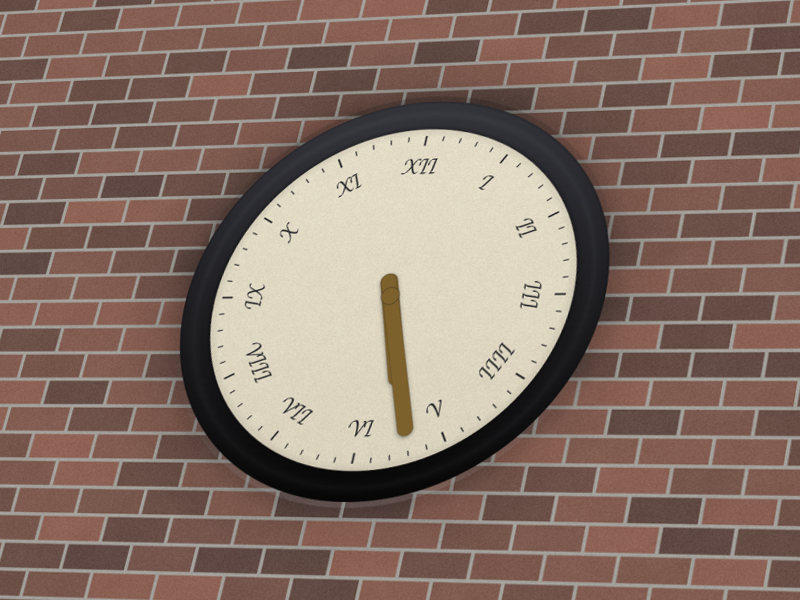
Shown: h=5 m=27
